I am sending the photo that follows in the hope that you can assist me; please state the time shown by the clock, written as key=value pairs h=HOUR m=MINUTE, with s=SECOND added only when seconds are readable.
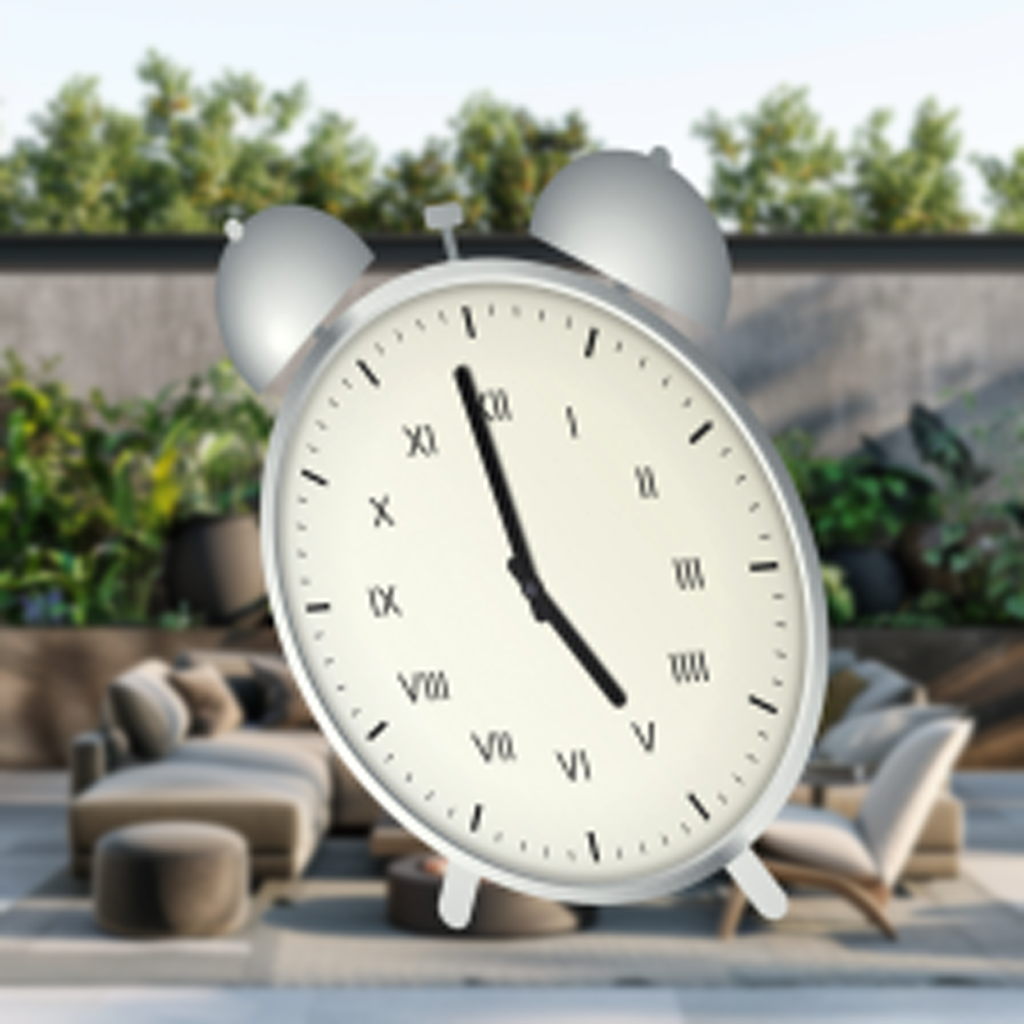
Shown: h=4 m=59
